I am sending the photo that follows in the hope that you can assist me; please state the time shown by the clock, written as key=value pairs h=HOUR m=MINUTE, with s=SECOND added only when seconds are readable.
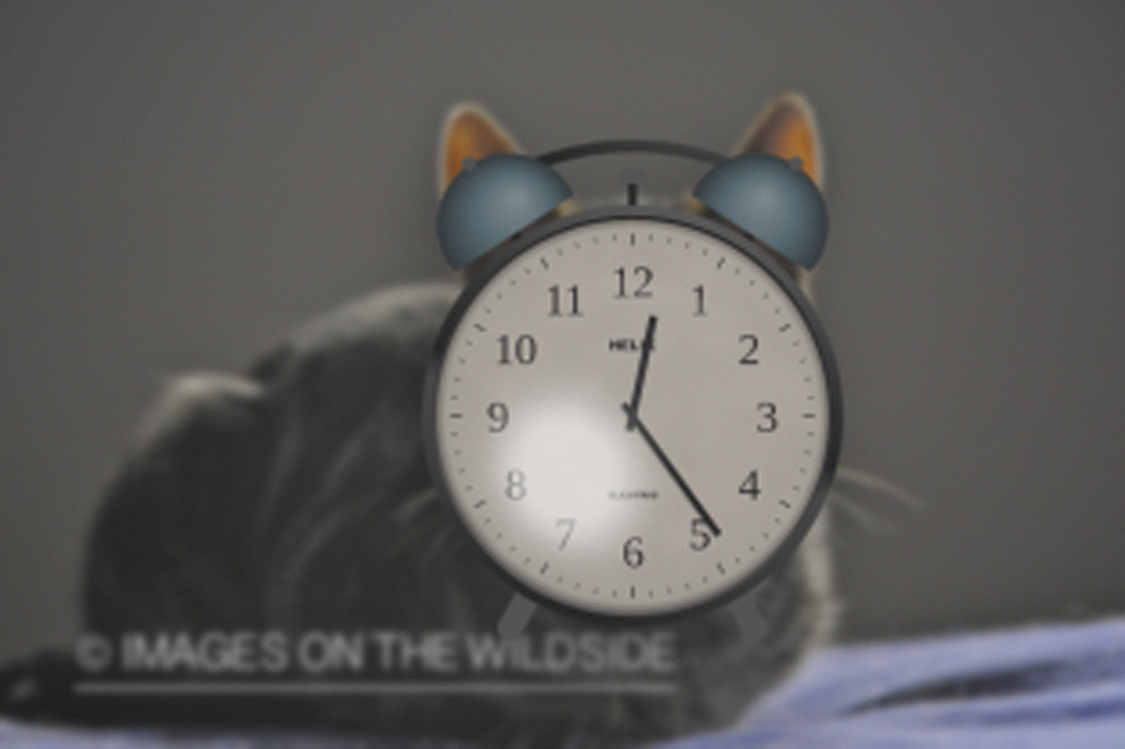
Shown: h=12 m=24
